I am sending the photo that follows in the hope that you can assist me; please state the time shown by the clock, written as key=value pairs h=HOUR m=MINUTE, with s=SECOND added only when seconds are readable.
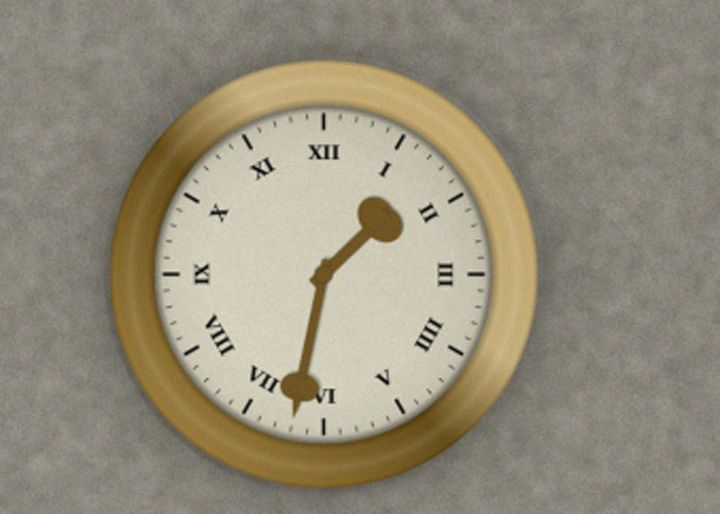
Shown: h=1 m=32
